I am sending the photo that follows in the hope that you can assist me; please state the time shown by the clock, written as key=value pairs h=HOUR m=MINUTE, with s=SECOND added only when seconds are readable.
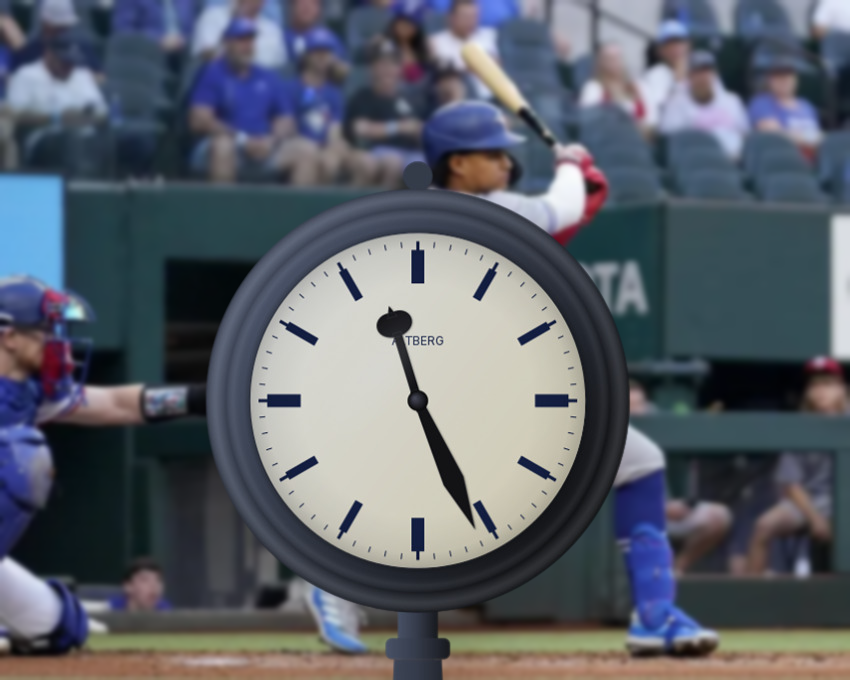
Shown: h=11 m=26
